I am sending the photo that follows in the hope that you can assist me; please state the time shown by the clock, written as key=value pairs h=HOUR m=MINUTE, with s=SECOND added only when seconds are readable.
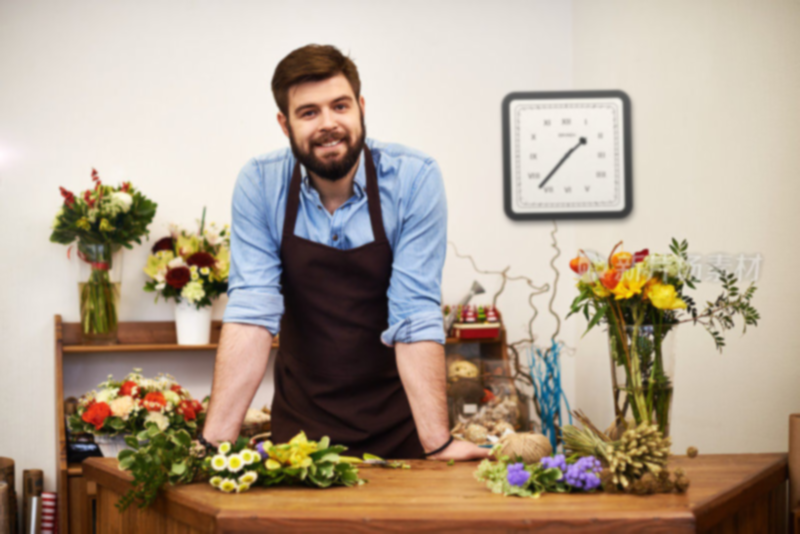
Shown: h=1 m=37
